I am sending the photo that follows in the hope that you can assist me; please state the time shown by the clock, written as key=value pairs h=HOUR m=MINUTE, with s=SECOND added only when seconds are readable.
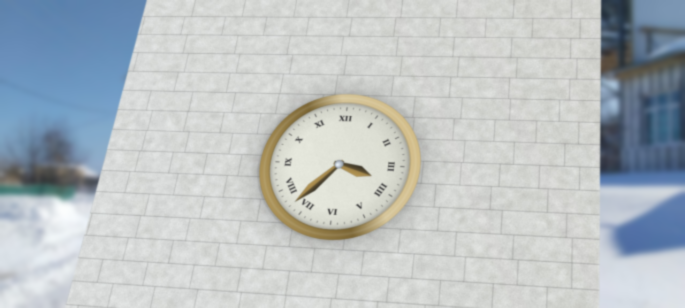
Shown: h=3 m=37
